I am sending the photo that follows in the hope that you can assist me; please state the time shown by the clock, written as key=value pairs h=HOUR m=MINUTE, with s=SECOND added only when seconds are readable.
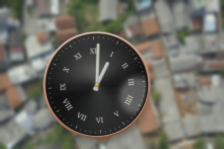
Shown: h=1 m=1
